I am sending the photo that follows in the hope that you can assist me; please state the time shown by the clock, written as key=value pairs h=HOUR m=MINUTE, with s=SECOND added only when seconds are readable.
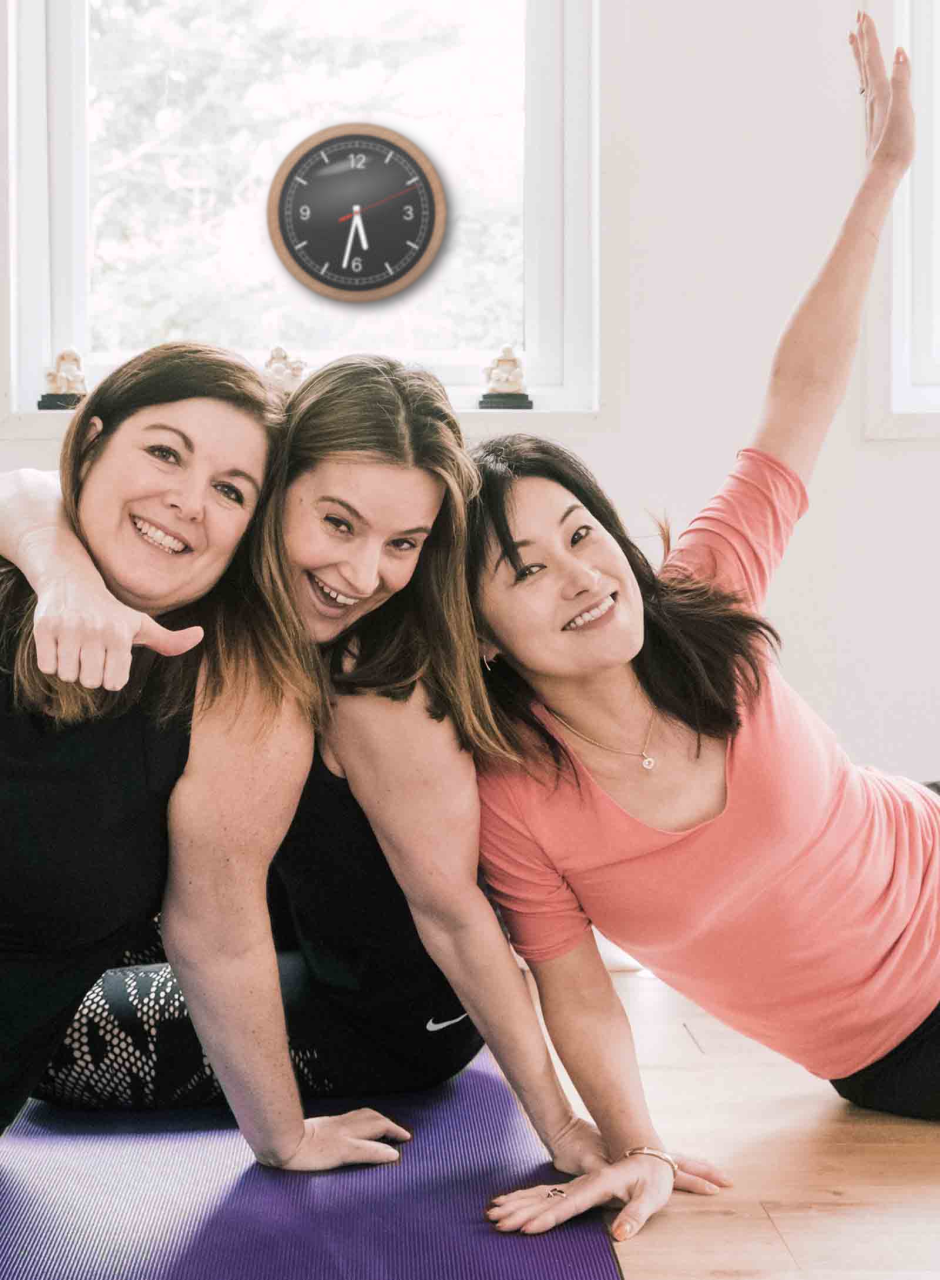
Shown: h=5 m=32 s=11
